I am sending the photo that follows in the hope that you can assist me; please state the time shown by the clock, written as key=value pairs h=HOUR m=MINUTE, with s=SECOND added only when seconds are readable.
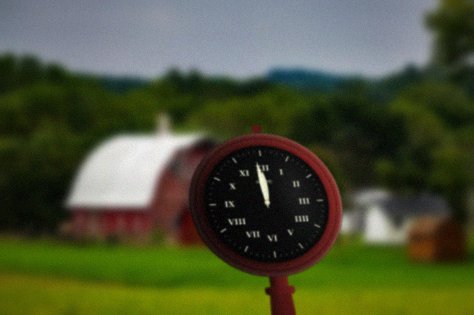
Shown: h=11 m=59
